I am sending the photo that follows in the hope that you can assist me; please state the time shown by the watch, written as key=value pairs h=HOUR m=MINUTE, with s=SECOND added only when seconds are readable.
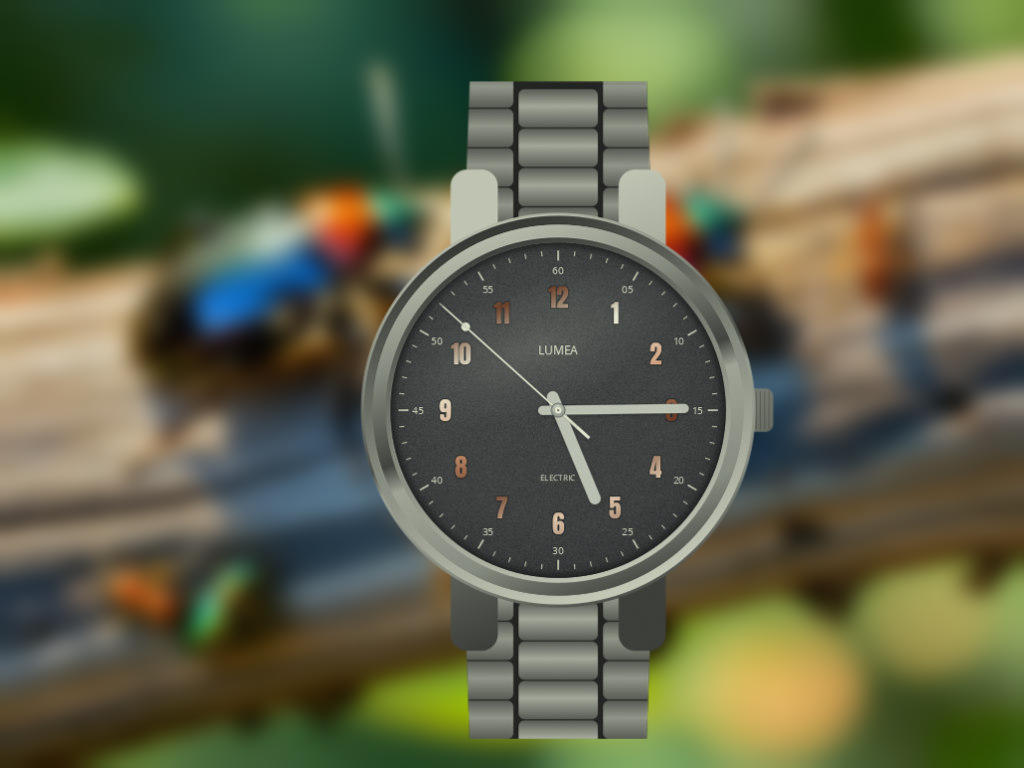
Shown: h=5 m=14 s=52
